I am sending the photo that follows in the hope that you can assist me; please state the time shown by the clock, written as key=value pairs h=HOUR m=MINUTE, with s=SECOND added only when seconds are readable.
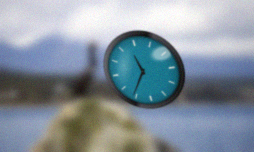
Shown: h=11 m=36
